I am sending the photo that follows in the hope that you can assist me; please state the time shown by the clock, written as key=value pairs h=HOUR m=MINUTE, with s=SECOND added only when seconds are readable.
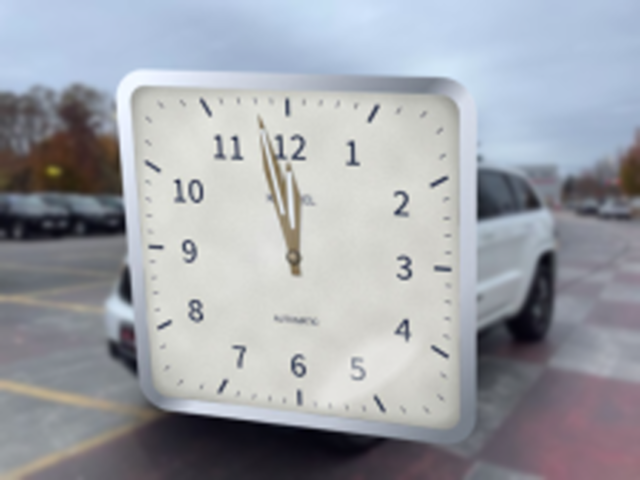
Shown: h=11 m=58
